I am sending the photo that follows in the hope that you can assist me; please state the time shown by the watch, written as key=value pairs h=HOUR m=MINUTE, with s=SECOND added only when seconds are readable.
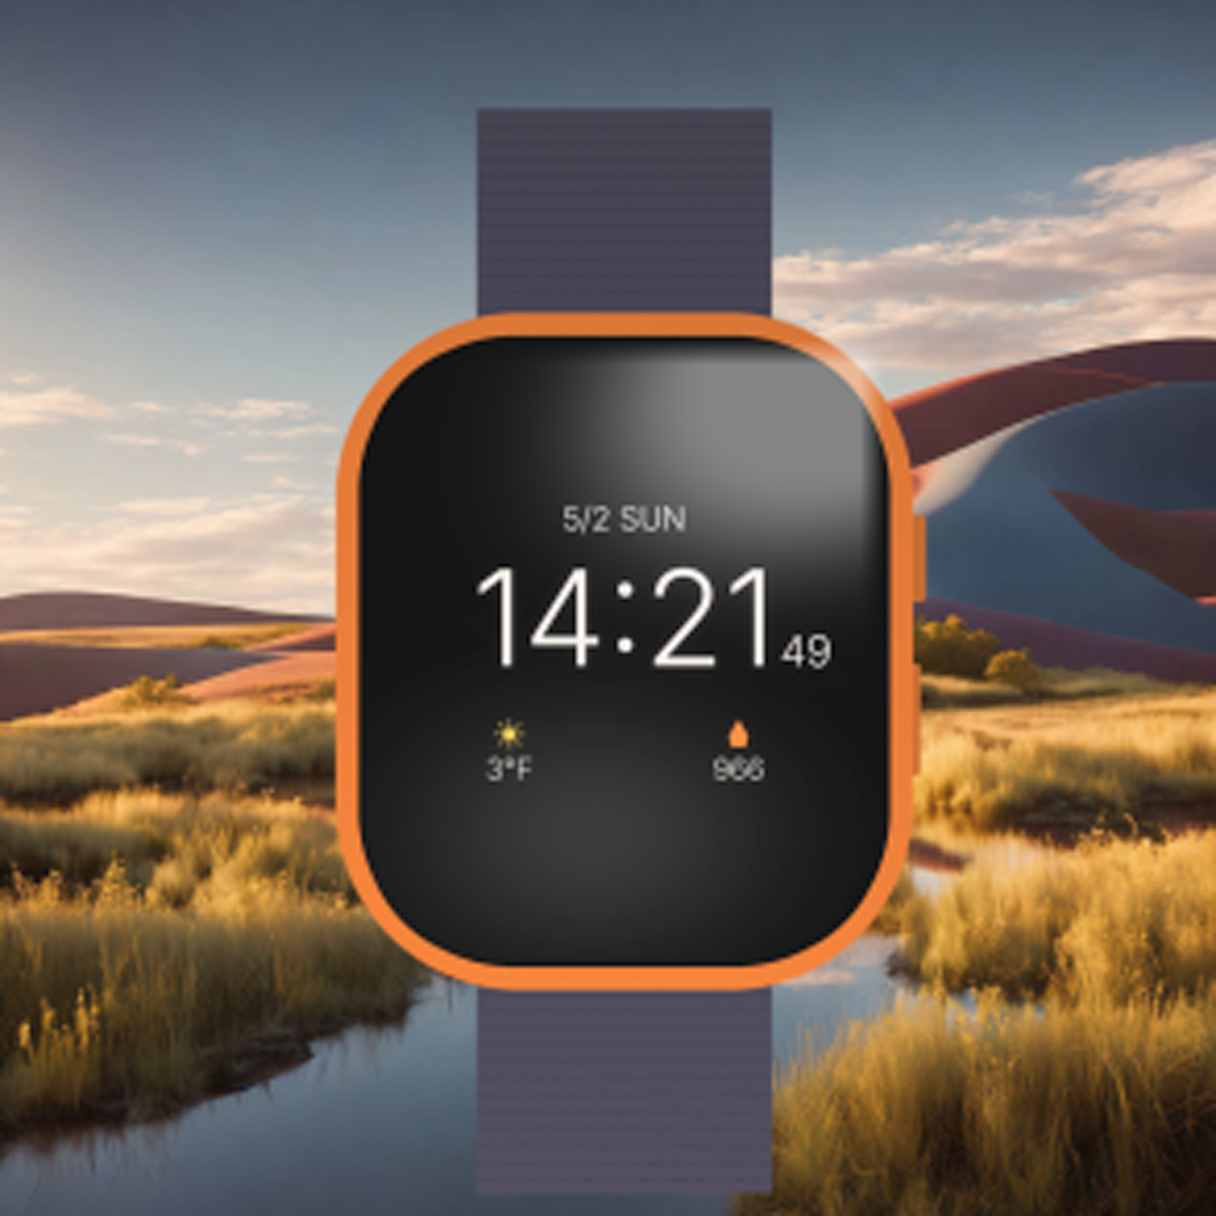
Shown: h=14 m=21 s=49
